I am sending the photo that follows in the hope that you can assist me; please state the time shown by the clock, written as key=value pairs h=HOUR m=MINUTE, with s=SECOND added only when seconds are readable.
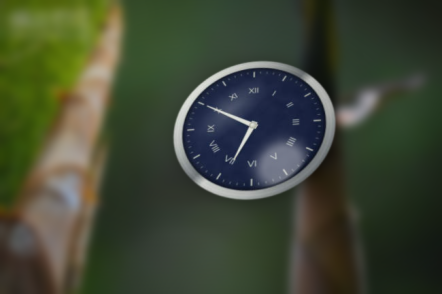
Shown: h=6 m=50
